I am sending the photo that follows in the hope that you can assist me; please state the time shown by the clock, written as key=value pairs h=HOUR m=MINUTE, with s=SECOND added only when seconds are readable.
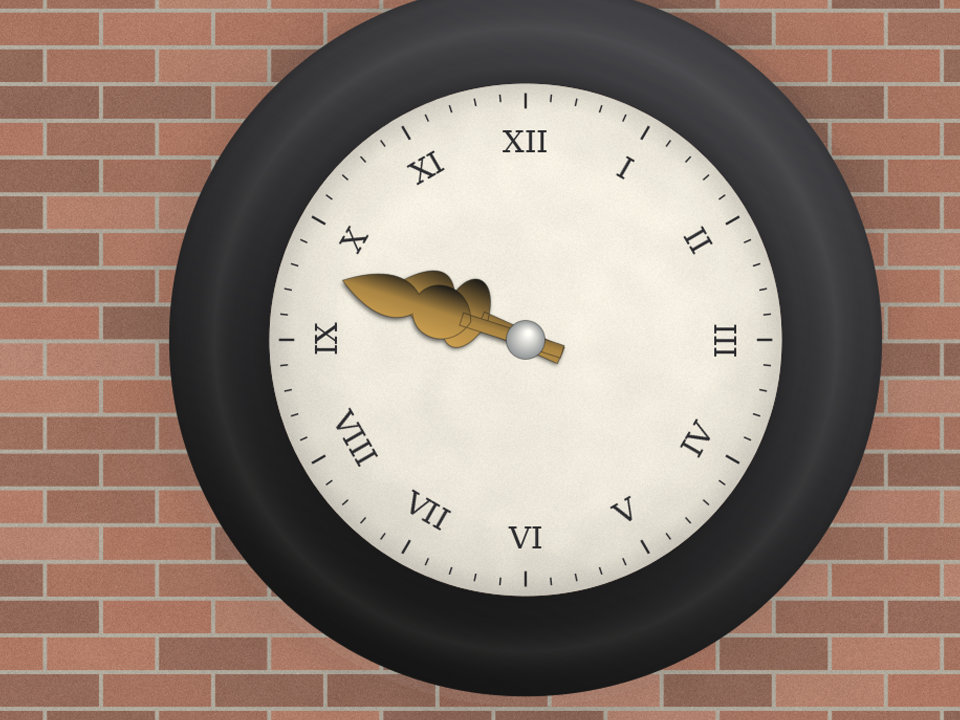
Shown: h=9 m=48
